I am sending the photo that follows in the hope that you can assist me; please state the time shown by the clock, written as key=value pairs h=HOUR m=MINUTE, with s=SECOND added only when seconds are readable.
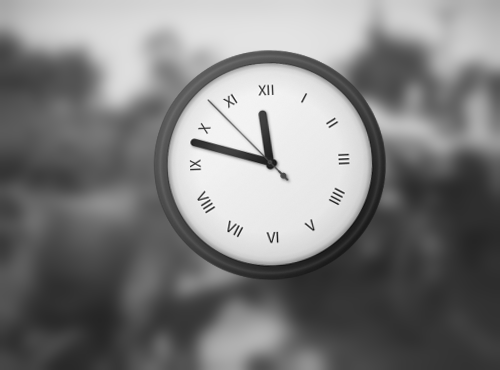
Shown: h=11 m=47 s=53
